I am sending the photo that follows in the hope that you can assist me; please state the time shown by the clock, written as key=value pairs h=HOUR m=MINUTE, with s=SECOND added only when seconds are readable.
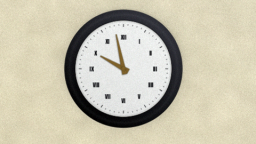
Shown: h=9 m=58
